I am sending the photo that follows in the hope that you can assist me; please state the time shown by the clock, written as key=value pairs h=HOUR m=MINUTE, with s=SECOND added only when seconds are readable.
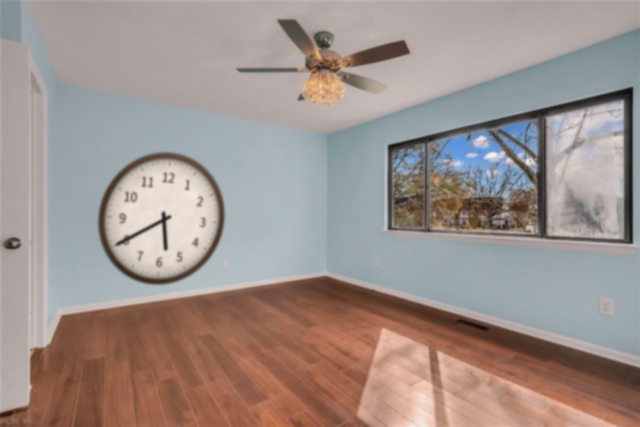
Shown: h=5 m=40
